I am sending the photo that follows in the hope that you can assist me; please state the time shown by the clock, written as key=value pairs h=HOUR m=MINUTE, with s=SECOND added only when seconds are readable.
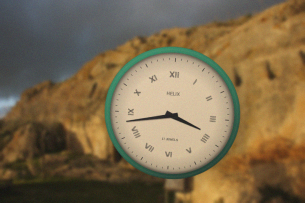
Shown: h=3 m=43
